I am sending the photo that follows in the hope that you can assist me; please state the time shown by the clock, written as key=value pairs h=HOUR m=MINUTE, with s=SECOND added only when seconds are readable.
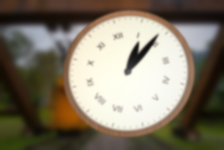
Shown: h=1 m=9
